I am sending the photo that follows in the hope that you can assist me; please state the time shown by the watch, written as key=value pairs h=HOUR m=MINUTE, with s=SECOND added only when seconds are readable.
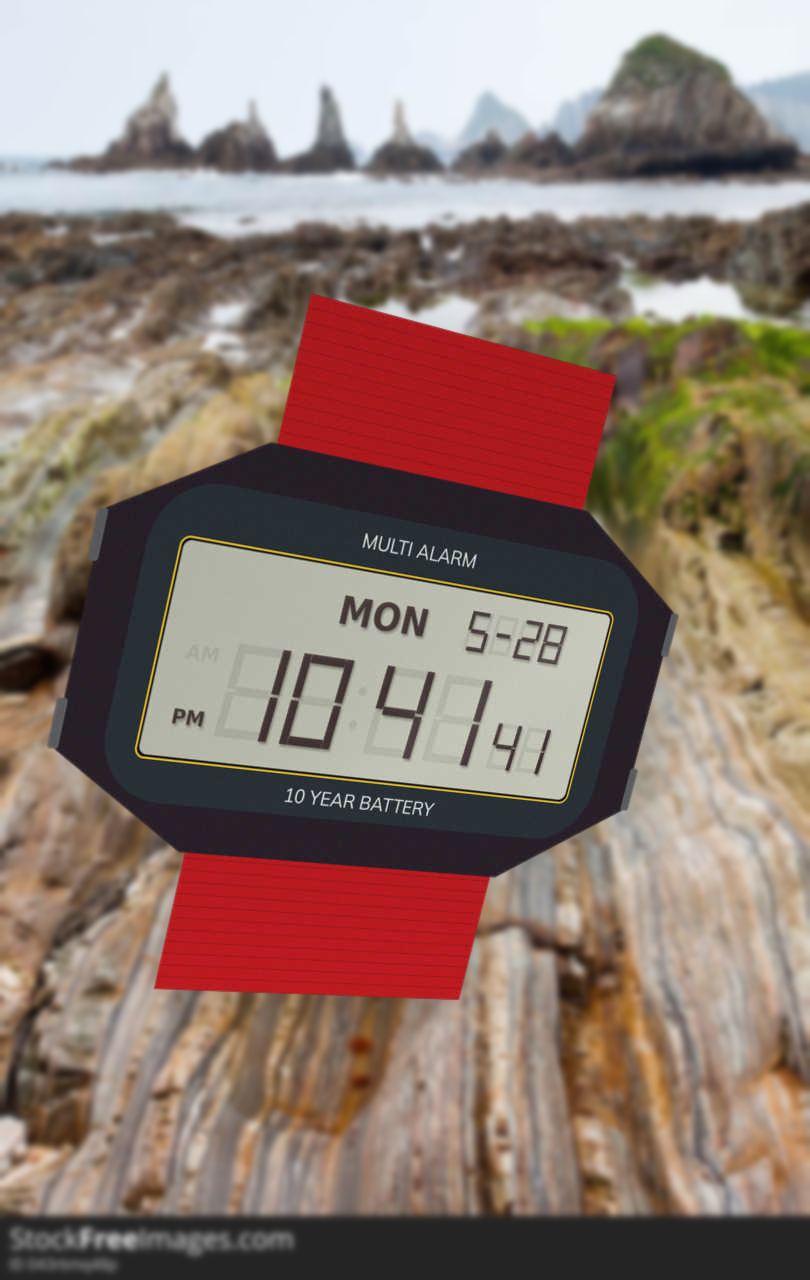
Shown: h=10 m=41 s=41
